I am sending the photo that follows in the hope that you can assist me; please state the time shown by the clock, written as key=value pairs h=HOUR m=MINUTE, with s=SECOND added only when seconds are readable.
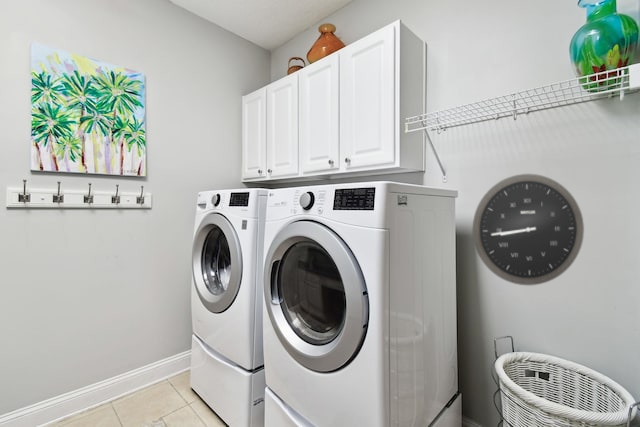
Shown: h=8 m=44
